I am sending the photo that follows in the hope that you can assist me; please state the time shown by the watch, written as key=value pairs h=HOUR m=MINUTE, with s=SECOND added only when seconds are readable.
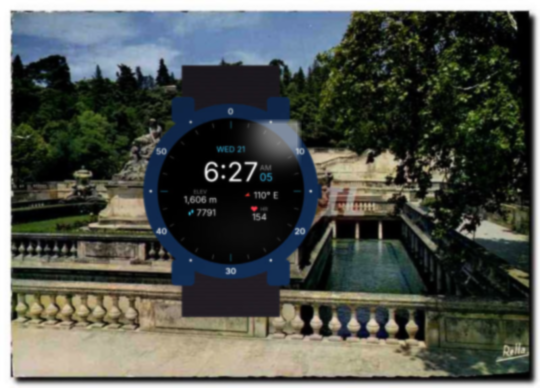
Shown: h=6 m=27 s=5
